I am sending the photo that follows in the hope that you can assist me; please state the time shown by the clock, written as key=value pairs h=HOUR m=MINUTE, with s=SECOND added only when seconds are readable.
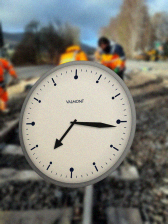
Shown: h=7 m=16
